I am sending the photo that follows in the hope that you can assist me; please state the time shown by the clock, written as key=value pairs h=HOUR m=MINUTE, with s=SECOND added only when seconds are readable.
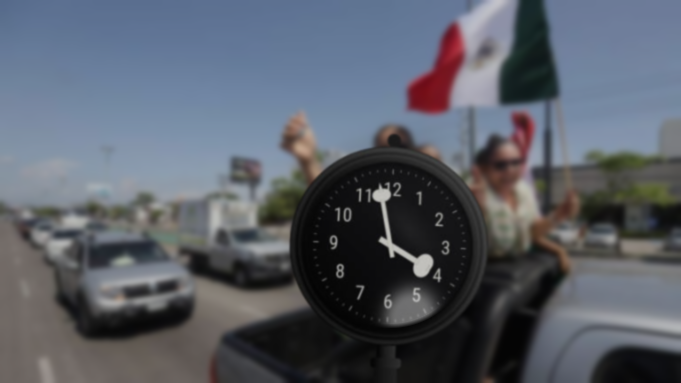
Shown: h=3 m=58
